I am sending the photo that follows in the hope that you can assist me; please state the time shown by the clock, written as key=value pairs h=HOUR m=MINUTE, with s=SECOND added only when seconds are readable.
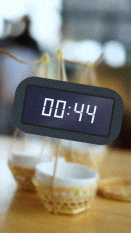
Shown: h=0 m=44
